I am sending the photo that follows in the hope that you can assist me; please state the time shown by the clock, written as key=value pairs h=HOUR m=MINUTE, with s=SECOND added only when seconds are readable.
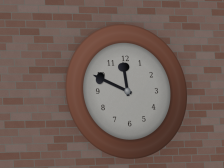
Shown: h=11 m=49
